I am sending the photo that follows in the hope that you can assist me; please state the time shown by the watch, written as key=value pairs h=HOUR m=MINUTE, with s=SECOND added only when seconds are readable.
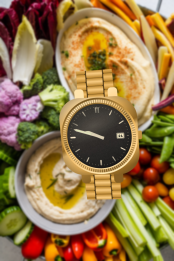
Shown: h=9 m=48
